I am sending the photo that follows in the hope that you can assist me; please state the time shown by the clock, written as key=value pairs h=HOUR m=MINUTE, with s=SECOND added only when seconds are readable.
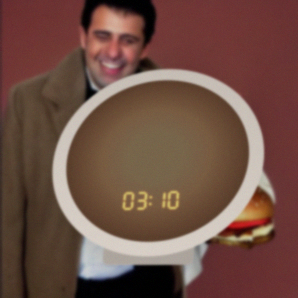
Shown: h=3 m=10
